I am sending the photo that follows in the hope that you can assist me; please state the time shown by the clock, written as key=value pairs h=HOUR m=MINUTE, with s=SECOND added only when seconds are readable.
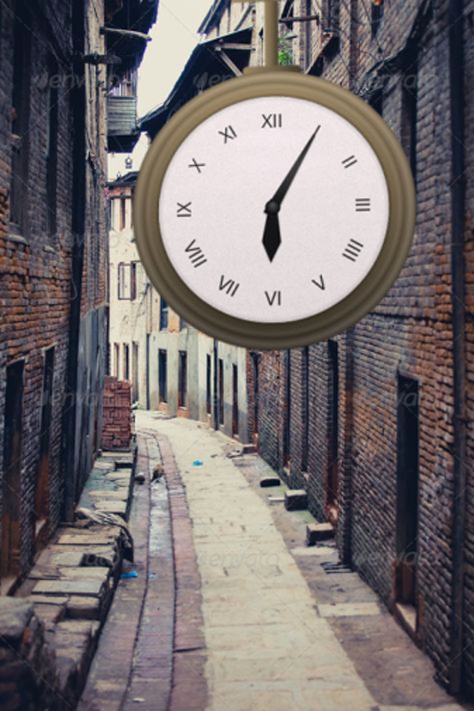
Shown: h=6 m=5
